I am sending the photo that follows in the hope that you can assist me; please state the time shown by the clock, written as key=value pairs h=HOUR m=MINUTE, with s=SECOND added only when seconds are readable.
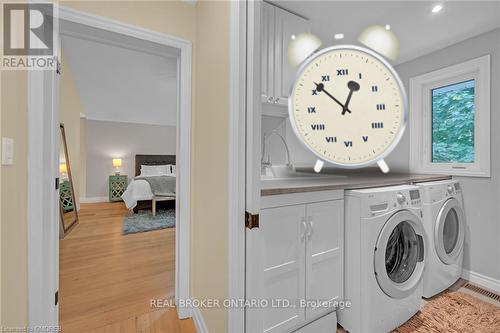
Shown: h=12 m=52
